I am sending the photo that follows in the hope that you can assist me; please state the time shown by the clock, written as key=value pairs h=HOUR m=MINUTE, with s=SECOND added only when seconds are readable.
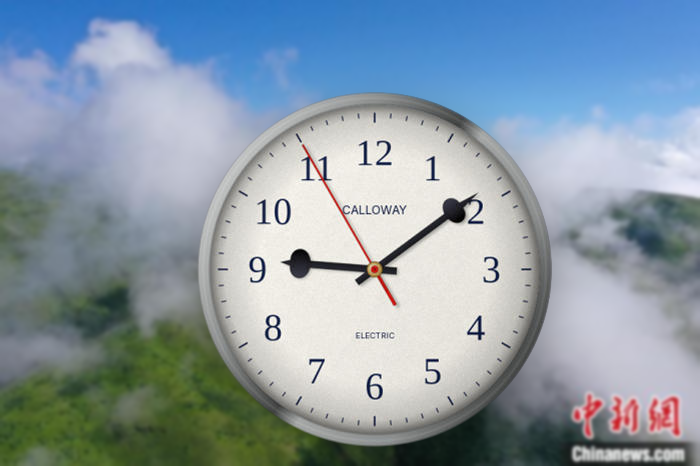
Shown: h=9 m=8 s=55
